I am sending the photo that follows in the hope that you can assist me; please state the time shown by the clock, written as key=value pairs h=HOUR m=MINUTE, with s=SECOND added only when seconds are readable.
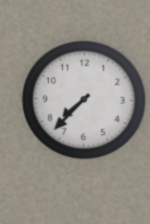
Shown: h=7 m=37
